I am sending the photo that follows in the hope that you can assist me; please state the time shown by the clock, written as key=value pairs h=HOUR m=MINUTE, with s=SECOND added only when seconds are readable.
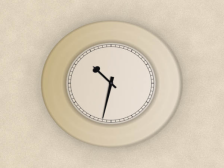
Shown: h=10 m=32
